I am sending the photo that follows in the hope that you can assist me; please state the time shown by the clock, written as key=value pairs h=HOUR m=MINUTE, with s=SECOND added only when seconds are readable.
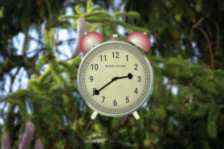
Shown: h=2 m=39
